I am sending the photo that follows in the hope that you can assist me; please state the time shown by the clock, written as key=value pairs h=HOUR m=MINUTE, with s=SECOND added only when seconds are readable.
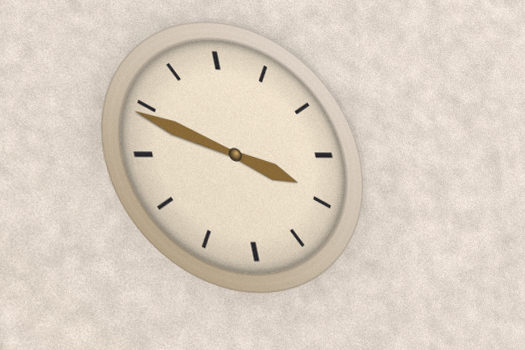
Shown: h=3 m=49
